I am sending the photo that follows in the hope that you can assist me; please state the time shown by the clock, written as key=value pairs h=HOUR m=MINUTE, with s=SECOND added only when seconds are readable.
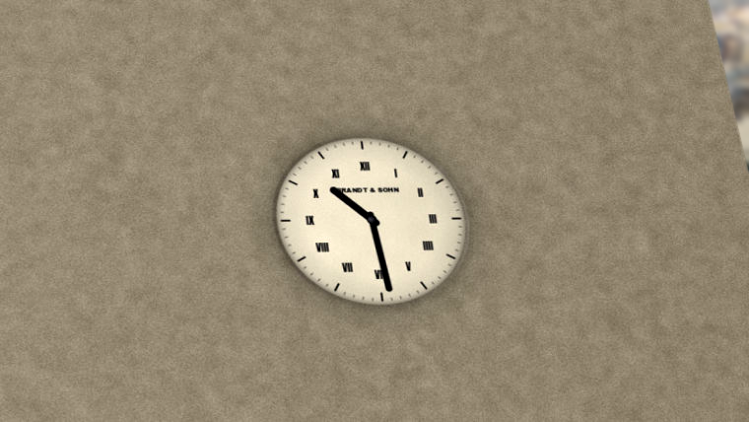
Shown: h=10 m=29
